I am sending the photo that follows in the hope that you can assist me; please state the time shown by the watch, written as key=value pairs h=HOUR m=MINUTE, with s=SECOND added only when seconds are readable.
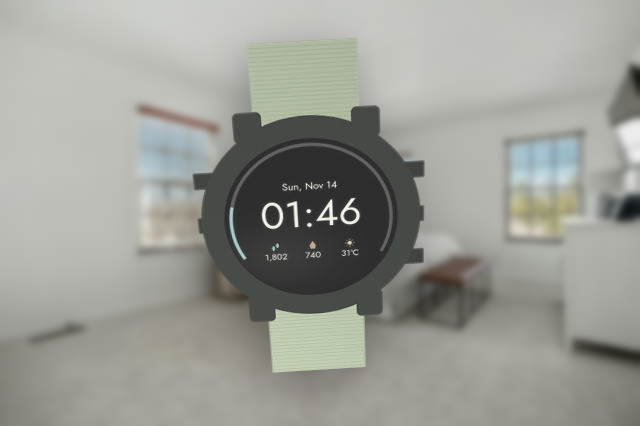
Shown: h=1 m=46
